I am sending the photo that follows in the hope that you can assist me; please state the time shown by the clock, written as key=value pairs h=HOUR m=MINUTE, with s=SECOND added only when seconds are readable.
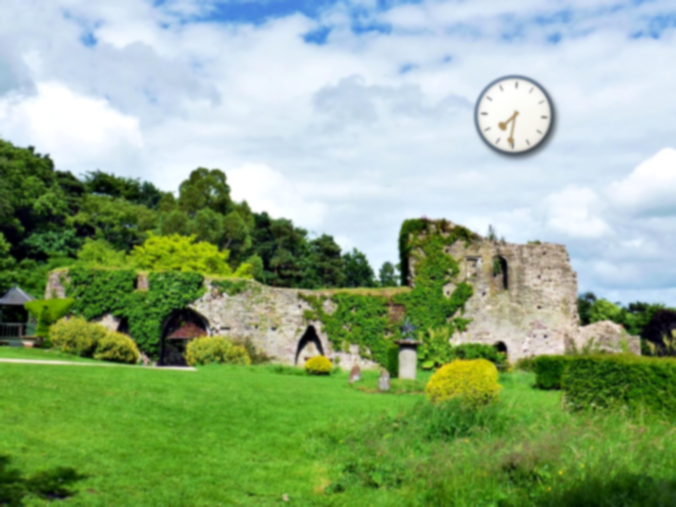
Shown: h=7 m=31
